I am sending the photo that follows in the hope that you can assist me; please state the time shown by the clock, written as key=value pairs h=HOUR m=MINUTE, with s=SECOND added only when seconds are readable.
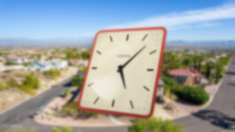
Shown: h=5 m=7
